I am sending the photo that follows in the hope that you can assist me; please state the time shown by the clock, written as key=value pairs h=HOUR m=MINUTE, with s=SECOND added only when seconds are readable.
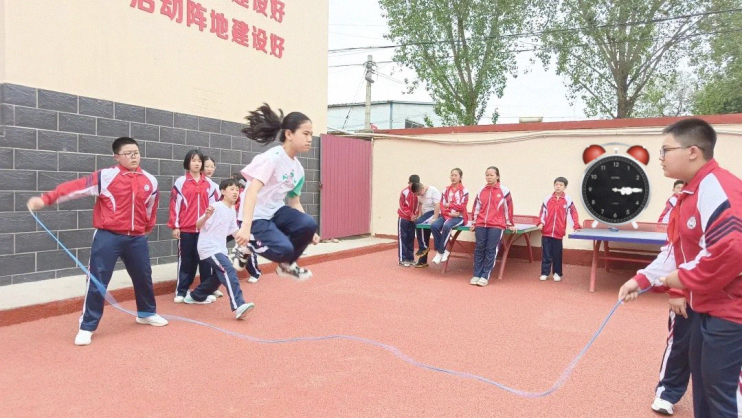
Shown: h=3 m=15
